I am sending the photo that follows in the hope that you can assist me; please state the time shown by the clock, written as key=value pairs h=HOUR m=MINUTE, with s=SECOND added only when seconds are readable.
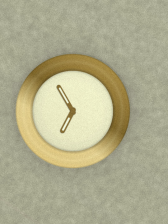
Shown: h=6 m=55
